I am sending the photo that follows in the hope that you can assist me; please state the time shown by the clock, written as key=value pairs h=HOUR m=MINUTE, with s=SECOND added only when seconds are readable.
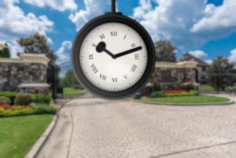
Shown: h=10 m=12
